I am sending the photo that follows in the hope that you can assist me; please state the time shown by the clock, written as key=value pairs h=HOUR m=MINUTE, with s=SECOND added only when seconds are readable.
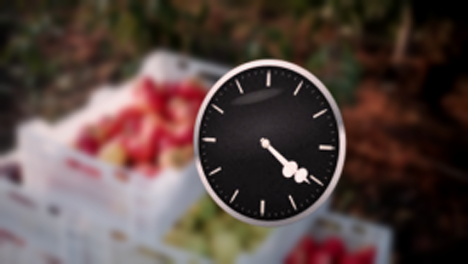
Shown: h=4 m=21
